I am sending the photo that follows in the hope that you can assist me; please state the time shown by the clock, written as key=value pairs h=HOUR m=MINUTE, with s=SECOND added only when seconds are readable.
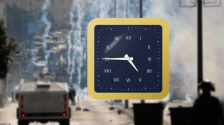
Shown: h=4 m=45
